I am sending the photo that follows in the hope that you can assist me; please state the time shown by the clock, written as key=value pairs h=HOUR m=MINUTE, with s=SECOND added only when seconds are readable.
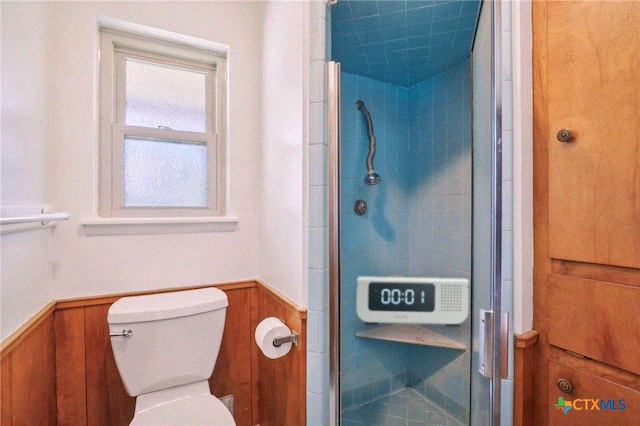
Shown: h=0 m=1
